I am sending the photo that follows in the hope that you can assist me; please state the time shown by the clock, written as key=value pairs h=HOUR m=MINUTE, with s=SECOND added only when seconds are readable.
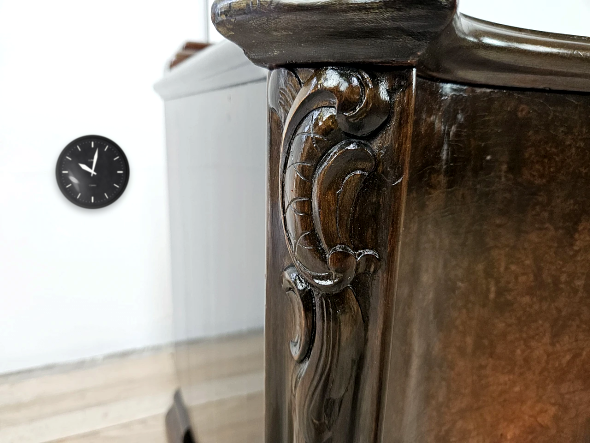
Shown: h=10 m=2
